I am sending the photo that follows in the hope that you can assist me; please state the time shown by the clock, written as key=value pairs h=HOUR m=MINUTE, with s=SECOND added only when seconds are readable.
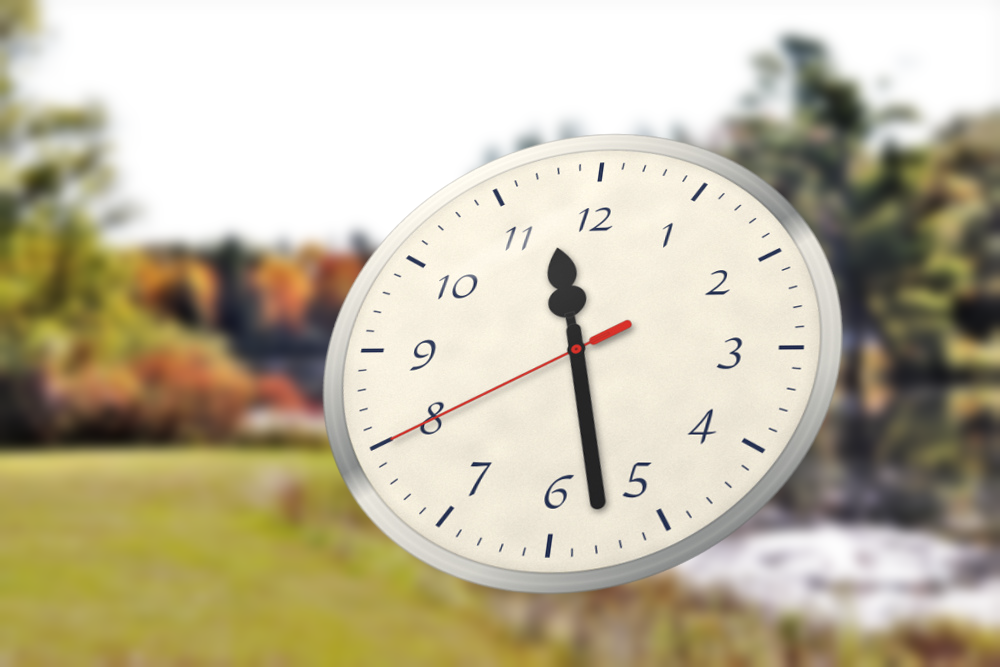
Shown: h=11 m=27 s=40
